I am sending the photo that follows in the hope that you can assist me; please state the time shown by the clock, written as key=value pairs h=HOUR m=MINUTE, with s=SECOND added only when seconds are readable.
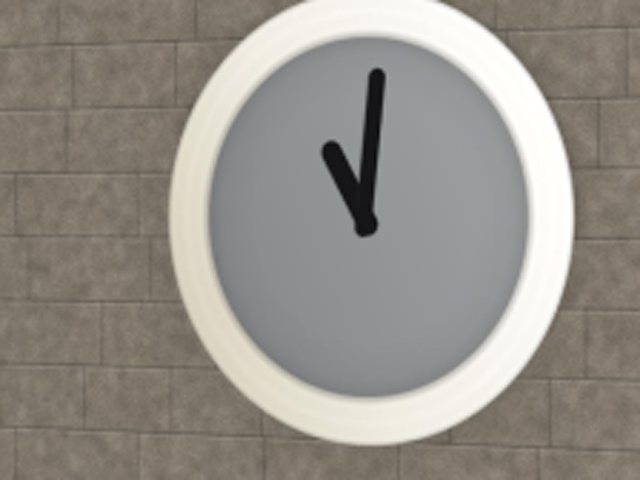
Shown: h=11 m=1
